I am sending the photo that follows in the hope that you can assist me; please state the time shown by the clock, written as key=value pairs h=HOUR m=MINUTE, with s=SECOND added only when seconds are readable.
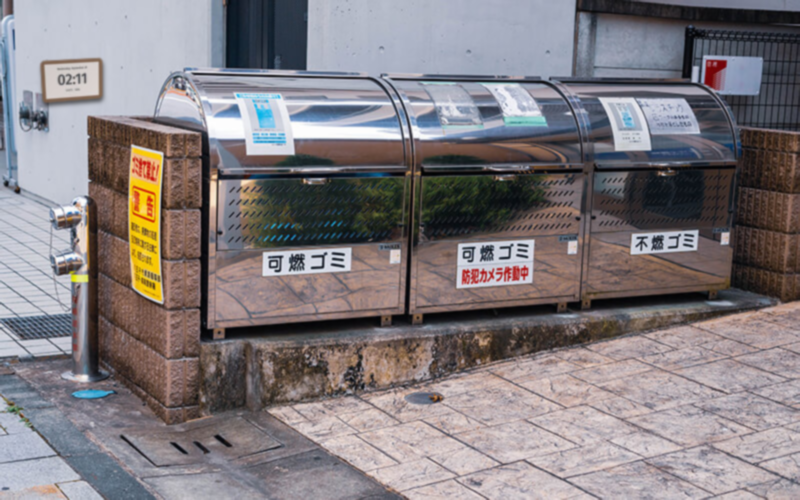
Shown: h=2 m=11
